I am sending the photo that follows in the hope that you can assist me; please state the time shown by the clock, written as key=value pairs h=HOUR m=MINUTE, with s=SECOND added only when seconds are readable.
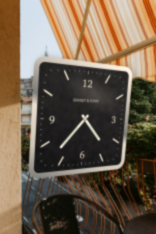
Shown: h=4 m=37
